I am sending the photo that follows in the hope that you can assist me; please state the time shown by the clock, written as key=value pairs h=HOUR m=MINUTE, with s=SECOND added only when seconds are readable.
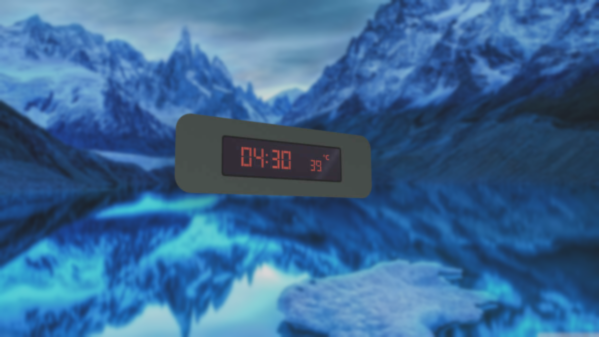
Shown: h=4 m=30
